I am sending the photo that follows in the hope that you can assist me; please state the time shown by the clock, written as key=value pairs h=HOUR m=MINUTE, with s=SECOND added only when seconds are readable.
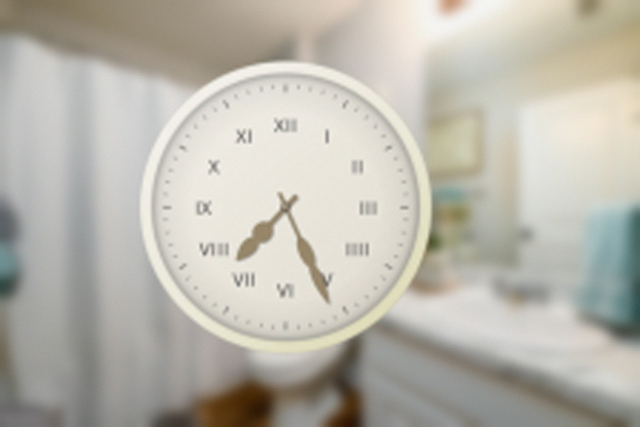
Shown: h=7 m=26
